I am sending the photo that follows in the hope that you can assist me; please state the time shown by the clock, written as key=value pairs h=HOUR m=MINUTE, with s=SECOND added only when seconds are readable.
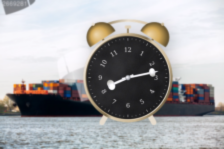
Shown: h=8 m=13
